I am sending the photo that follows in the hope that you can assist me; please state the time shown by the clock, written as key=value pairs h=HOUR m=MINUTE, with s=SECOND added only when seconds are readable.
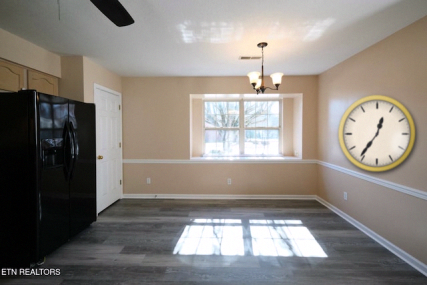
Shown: h=12 m=36
